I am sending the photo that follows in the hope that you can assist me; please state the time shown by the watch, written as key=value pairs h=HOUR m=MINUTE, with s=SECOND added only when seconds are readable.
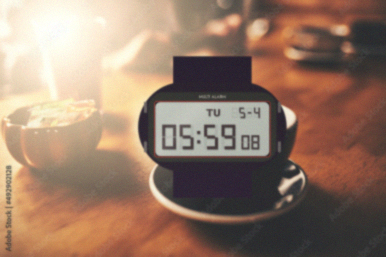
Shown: h=5 m=59 s=8
